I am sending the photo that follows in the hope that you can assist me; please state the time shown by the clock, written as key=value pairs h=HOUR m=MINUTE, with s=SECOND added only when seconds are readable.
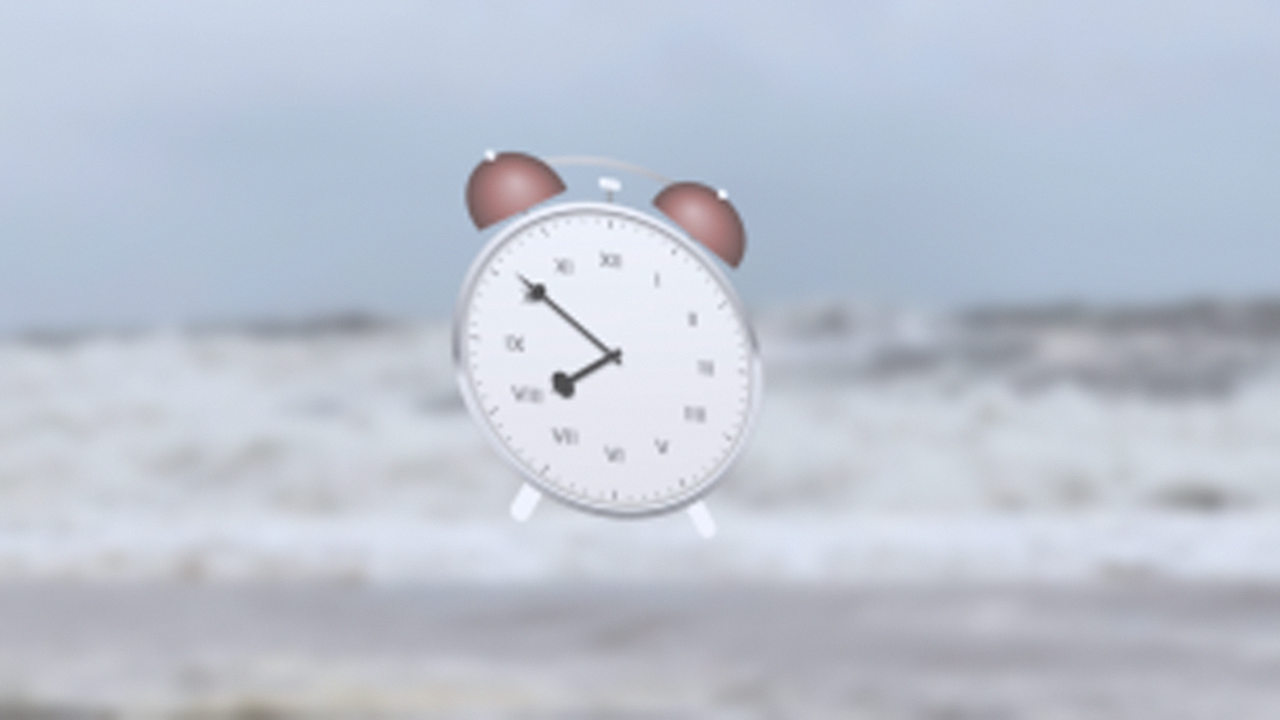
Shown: h=7 m=51
